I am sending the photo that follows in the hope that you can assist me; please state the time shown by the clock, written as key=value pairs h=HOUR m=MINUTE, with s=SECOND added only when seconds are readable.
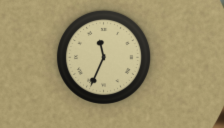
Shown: h=11 m=34
